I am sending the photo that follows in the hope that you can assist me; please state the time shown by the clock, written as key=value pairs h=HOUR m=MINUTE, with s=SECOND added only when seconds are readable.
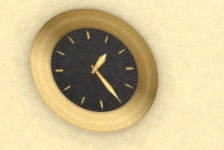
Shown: h=1 m=25
